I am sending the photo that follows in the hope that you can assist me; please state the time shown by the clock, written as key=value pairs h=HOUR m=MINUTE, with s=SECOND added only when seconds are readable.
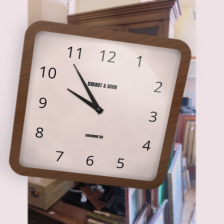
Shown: h=9 m=54
